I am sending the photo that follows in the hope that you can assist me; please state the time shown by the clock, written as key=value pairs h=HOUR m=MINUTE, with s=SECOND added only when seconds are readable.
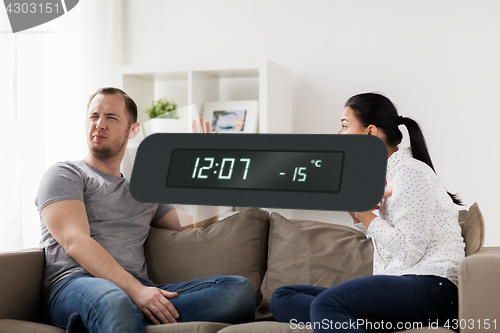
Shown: h=12 m=7
